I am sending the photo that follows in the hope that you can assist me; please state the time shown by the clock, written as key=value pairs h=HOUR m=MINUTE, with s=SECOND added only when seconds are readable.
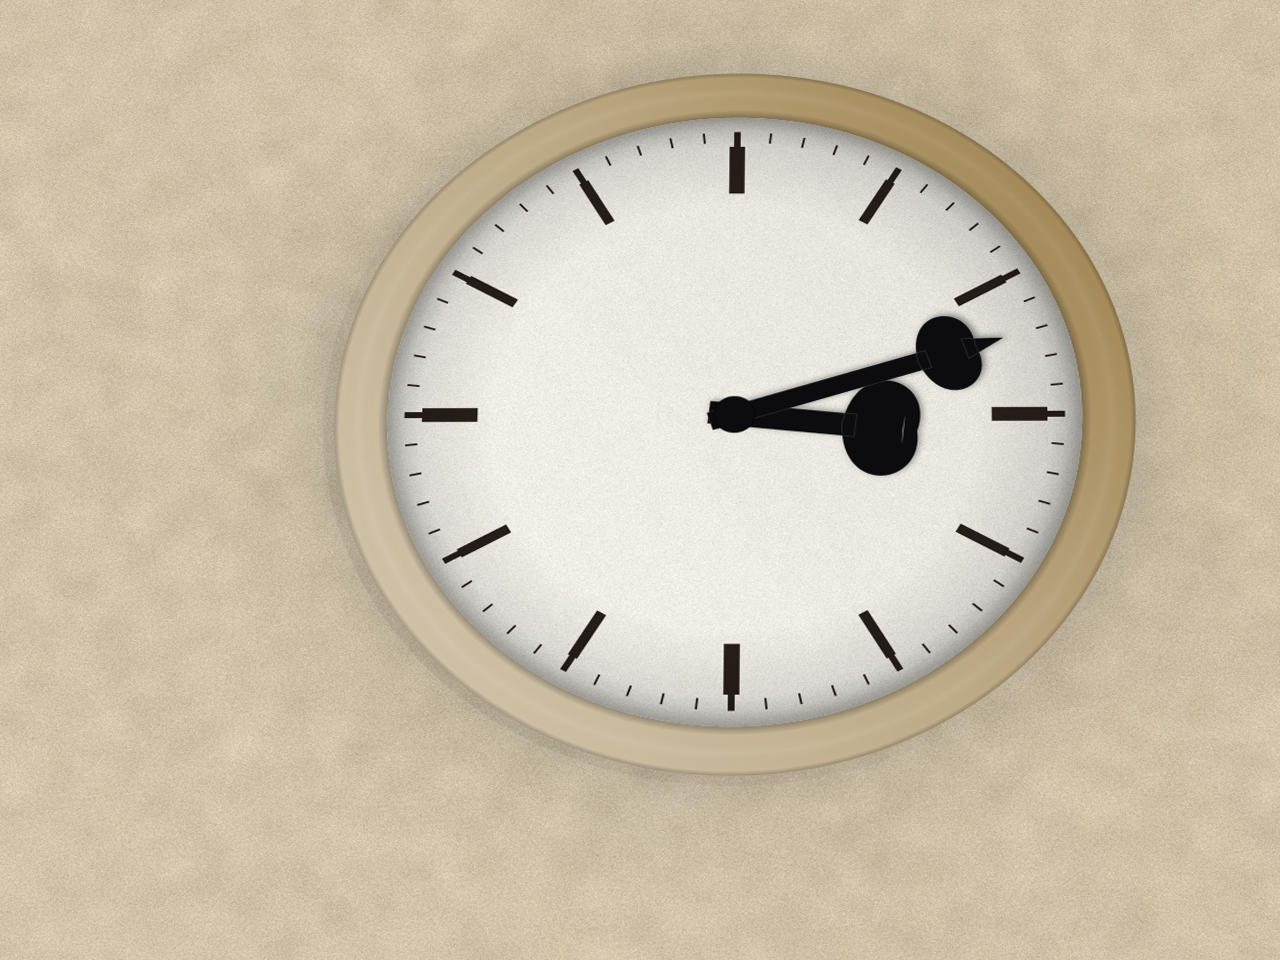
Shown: h=3 m=12
